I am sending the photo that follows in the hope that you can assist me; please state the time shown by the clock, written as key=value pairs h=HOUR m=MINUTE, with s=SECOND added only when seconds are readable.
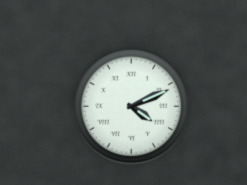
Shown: h=4 m=11
